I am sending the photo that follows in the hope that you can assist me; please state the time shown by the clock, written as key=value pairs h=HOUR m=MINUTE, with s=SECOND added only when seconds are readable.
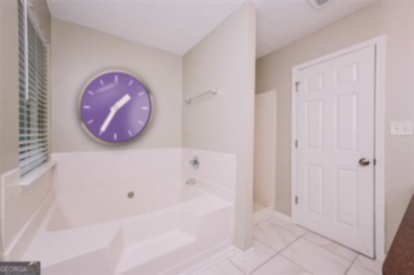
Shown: h=1 m=35
